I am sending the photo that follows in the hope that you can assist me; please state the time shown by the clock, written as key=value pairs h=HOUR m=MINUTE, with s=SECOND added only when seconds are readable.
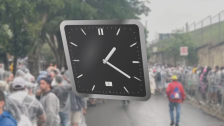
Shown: h=1 m=21
